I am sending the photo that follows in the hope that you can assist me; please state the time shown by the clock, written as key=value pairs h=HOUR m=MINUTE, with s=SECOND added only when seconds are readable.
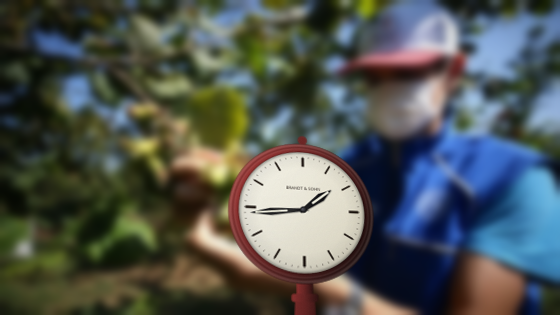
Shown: h=1 m=44
